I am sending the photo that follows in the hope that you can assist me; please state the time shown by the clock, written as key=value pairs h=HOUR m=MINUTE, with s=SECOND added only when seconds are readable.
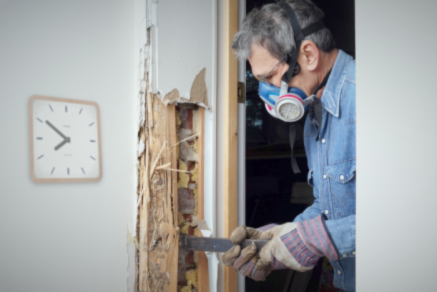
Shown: h=7 m=51
